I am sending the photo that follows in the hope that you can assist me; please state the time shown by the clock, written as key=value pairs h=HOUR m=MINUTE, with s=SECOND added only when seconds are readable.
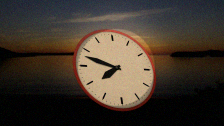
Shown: h=7 m=48
